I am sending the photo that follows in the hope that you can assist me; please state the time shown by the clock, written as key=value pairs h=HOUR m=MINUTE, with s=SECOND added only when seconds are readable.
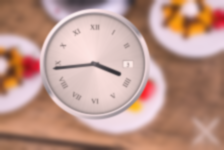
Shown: h=3 m=44
